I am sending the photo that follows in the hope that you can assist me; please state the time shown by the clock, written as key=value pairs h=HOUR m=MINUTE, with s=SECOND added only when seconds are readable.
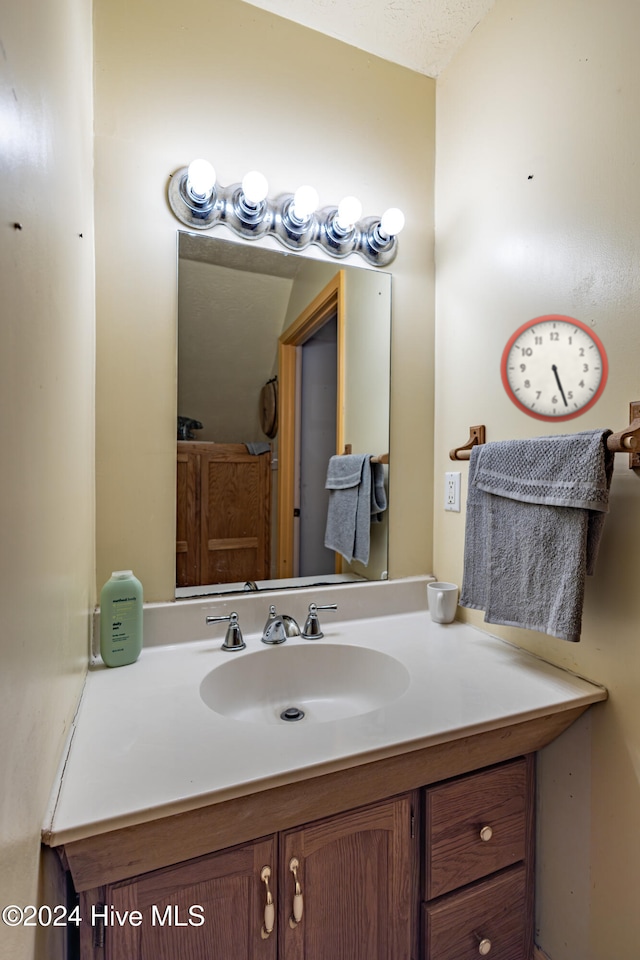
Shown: h=5 m=27
